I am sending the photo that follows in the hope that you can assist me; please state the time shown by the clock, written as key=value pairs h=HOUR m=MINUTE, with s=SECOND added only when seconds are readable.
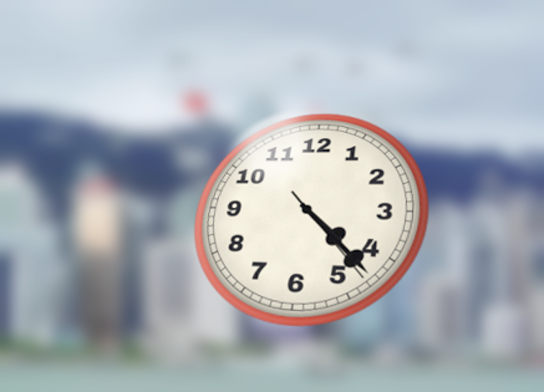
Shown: h=4 m=22 s=23
